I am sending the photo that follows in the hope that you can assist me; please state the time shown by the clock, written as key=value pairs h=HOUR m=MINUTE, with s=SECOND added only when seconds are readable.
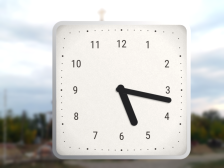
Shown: h=5 m=17
